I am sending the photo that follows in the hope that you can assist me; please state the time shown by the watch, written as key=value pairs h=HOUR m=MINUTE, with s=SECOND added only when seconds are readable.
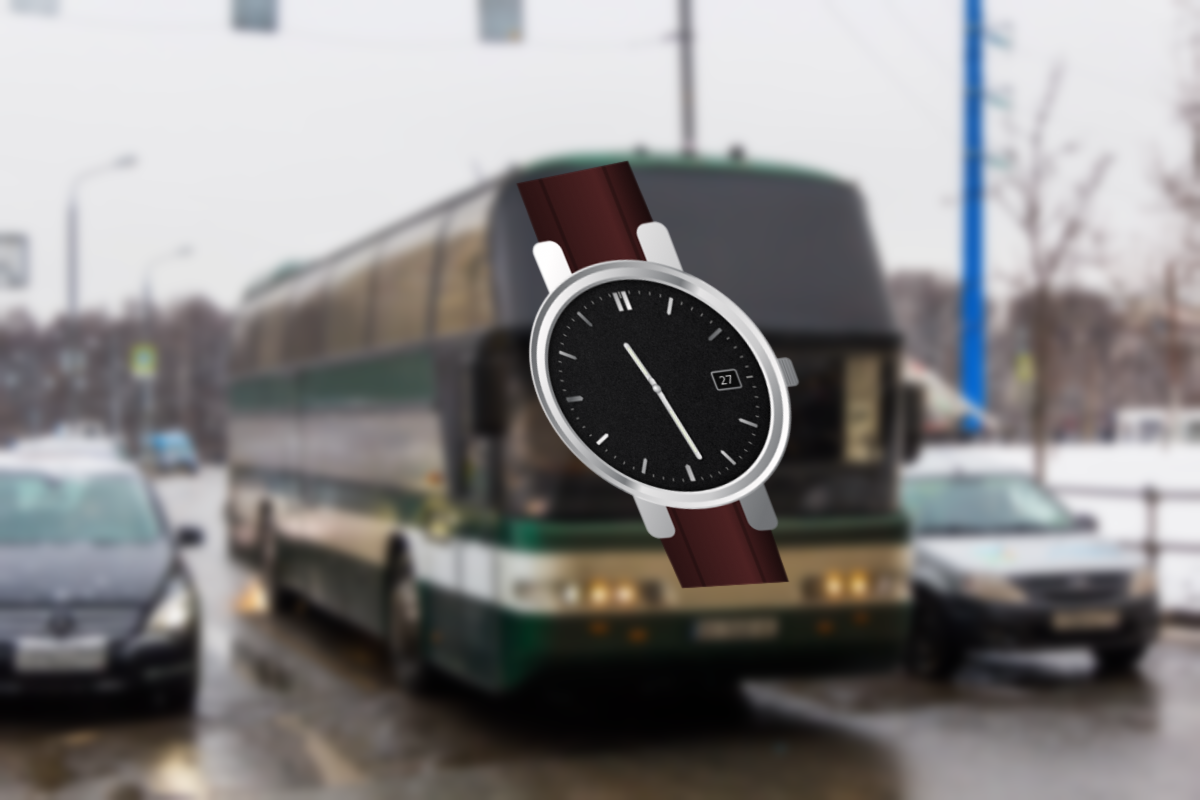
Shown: h=11 m=28
